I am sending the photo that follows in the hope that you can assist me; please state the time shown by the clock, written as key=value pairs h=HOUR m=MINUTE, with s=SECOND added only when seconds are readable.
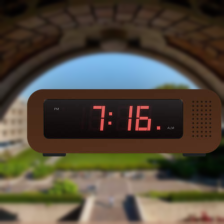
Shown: h=7 m=16
